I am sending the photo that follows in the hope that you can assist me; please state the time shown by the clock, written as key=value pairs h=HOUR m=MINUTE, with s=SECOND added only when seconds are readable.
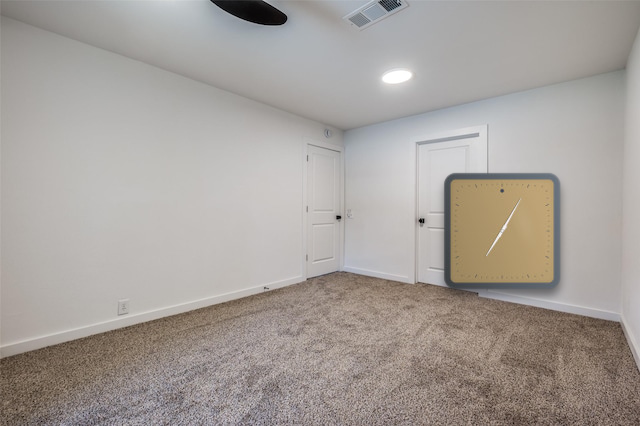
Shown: h=7 m=5
